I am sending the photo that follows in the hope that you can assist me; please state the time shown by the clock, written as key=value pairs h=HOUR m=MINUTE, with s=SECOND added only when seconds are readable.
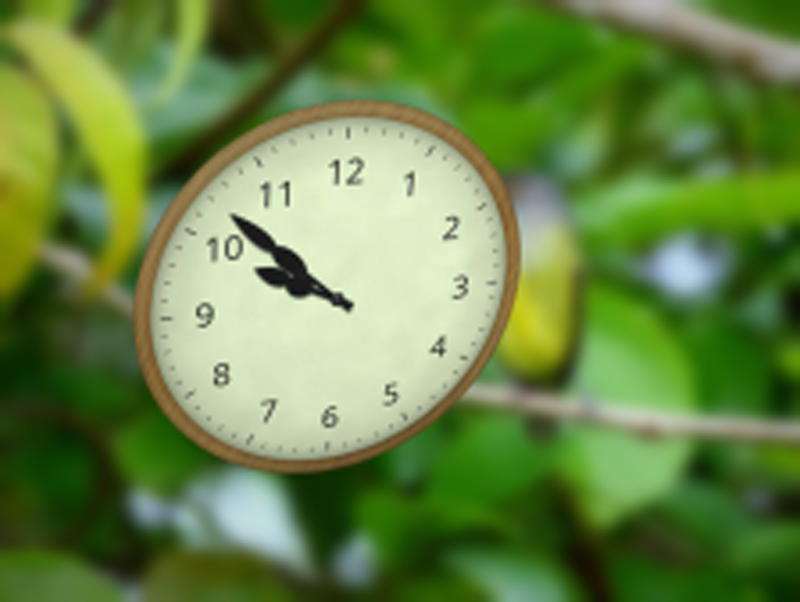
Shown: h=9 m=52
